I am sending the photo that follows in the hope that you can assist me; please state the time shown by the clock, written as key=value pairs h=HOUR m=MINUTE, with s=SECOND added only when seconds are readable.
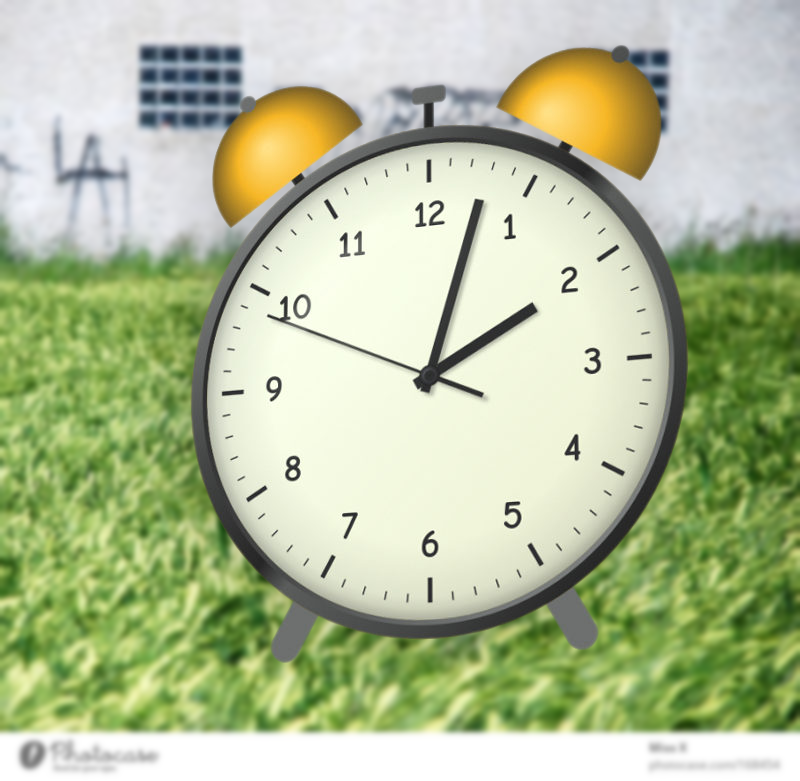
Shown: h=2 m=2 s=49
